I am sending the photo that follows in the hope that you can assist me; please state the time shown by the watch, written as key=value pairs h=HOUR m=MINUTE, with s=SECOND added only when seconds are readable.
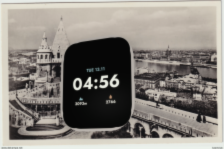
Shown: h=4 m=56
